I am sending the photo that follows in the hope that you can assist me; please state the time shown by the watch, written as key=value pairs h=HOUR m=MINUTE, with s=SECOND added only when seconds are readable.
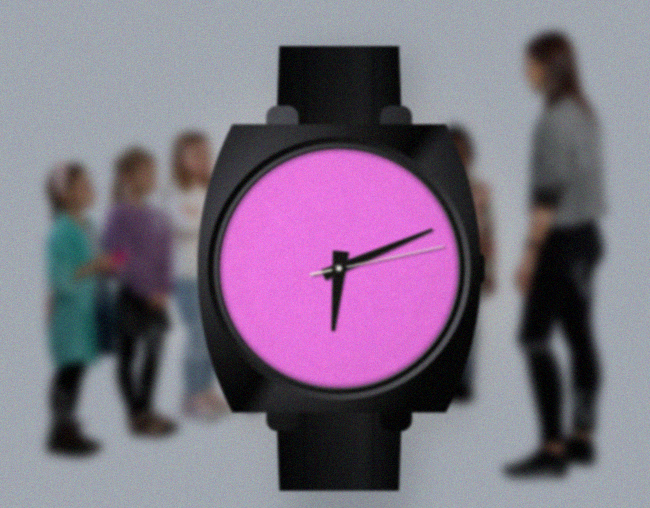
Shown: h=6 m=11 s=13
